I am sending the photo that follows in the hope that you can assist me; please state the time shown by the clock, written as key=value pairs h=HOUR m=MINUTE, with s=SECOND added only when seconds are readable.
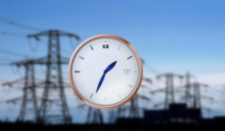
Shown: h=1 m=34
